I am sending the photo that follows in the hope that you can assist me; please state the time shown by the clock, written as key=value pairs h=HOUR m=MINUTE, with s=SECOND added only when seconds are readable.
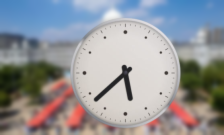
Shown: h=5 m=38
